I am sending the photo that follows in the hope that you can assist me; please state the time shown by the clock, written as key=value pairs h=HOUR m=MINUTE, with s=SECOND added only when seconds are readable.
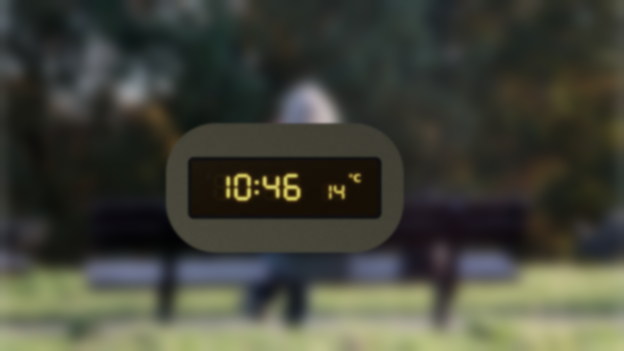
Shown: h=10 m=46
